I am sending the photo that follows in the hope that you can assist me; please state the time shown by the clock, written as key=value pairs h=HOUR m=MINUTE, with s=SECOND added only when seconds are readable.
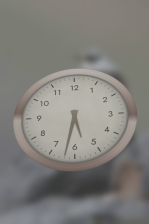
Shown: h=5 m=32
